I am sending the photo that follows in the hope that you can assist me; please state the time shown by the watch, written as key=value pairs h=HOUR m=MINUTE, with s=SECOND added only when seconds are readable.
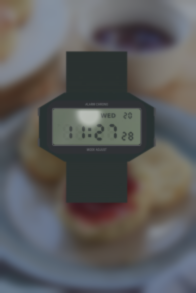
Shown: h=11 m=27
